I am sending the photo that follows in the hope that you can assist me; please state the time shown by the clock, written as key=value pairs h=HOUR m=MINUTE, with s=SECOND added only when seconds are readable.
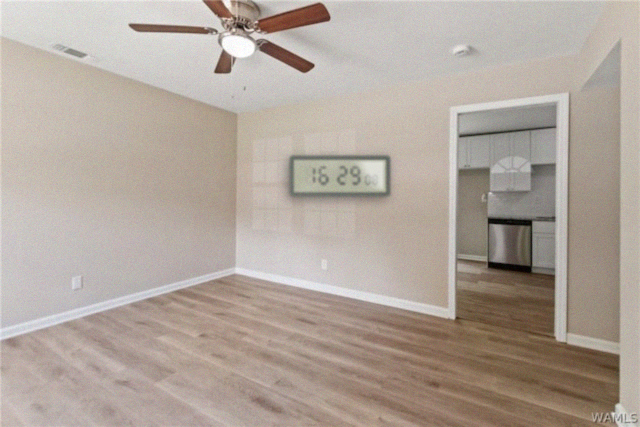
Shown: h=16 m=29 s=8
